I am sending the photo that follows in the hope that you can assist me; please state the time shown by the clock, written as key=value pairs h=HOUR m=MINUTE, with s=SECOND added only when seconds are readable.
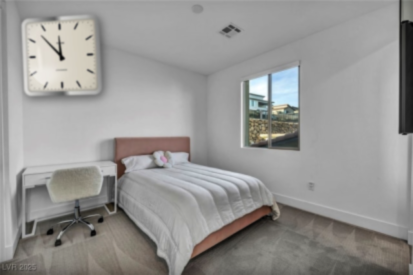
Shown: h=11 m=53
